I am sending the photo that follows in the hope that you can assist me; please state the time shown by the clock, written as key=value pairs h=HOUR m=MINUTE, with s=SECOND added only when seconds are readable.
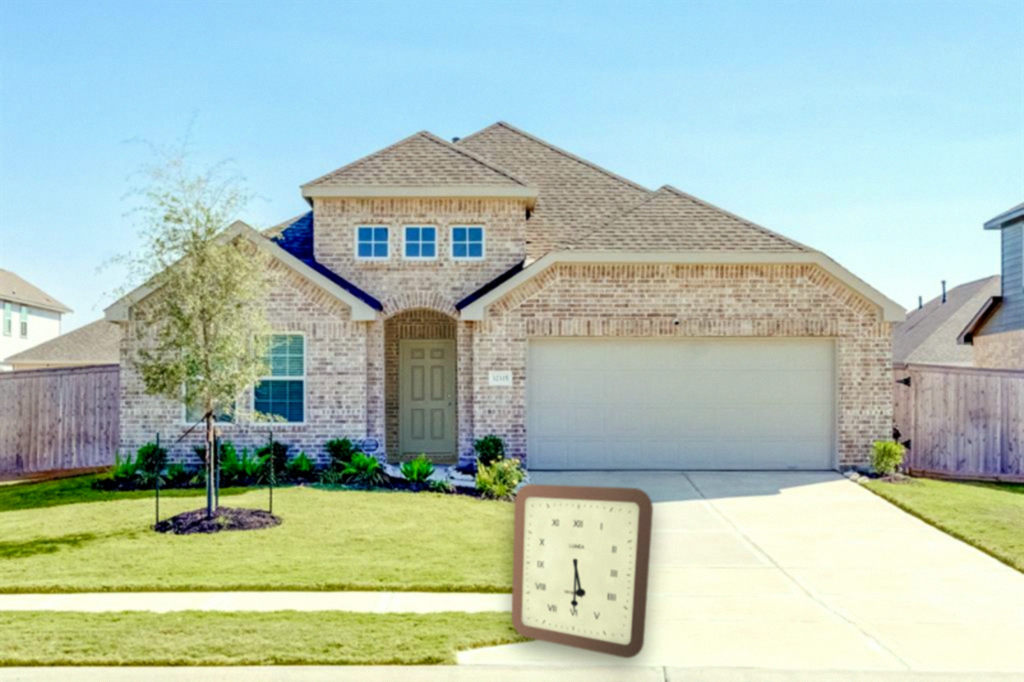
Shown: h=5 m=30
